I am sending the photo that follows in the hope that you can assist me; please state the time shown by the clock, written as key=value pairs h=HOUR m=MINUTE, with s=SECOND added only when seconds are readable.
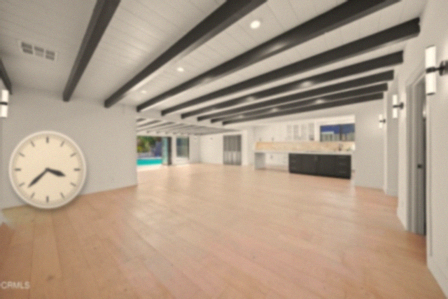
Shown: h=3 m=38
